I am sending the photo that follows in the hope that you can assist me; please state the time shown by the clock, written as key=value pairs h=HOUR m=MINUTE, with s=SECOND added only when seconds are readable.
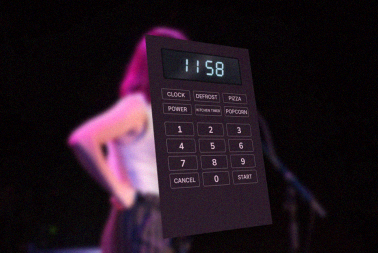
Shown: h=11 m=58
